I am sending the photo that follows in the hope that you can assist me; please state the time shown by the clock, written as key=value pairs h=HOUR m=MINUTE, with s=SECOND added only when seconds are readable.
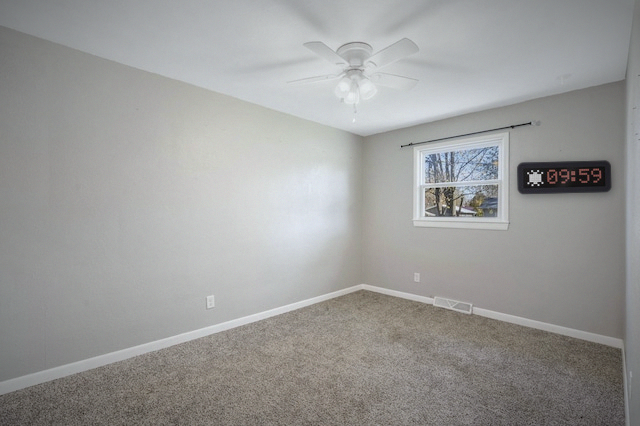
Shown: h=9 m=59
